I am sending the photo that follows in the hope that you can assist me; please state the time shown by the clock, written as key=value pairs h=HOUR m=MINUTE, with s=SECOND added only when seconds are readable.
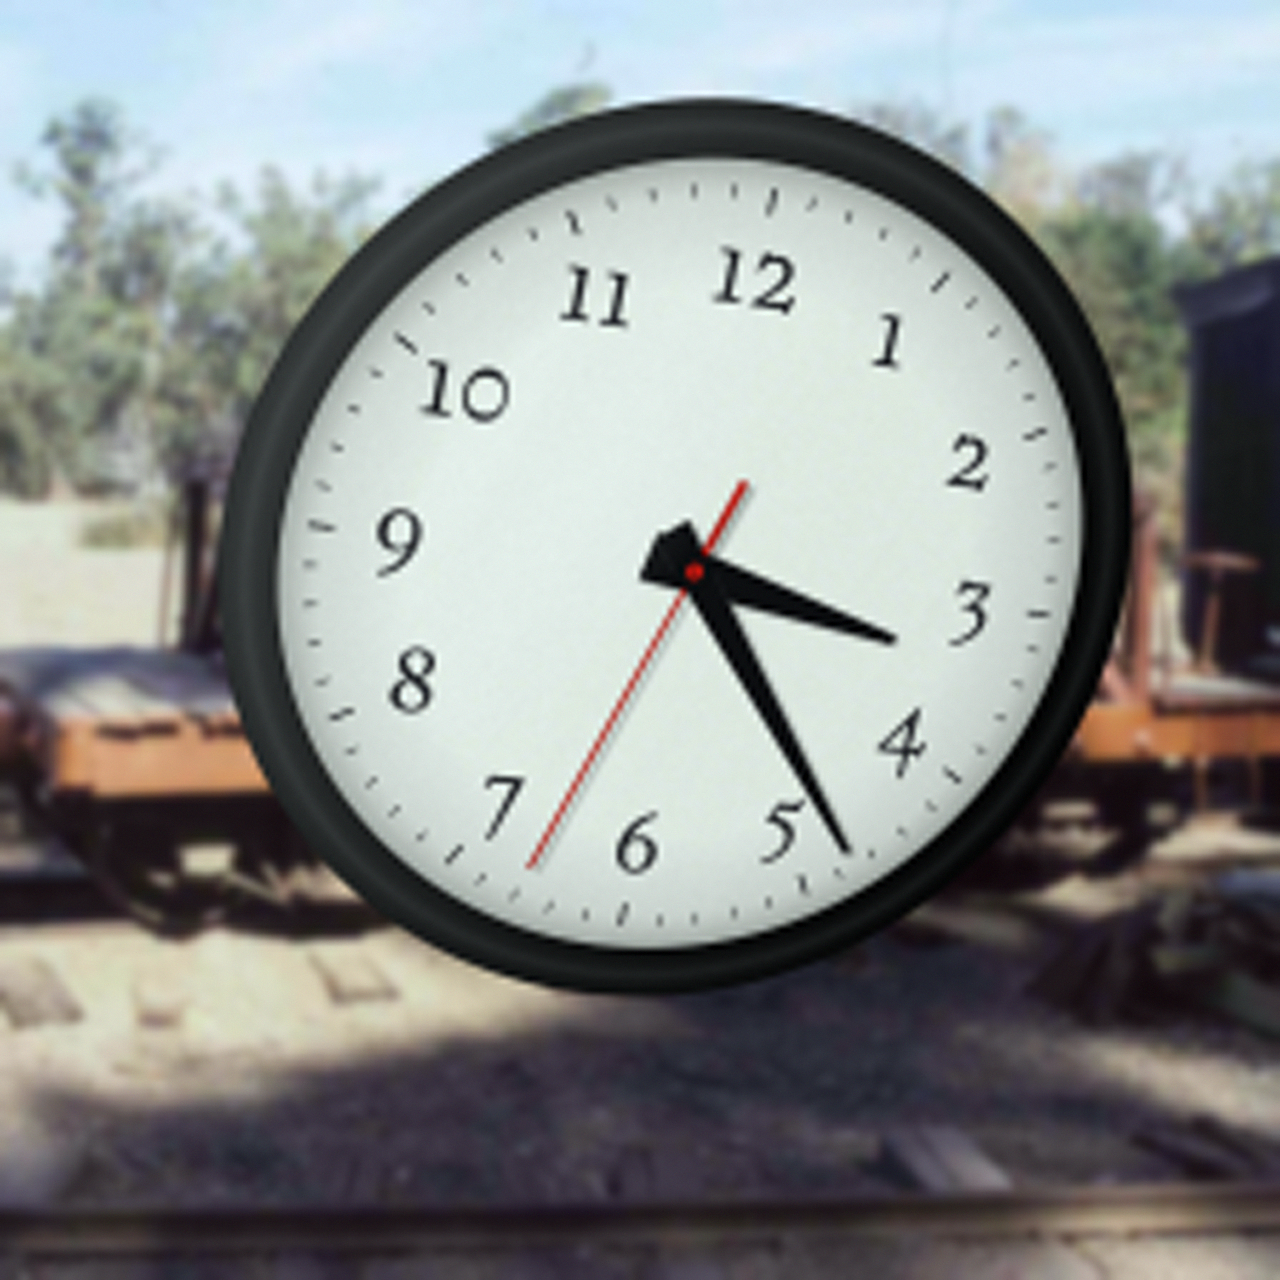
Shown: h=3 m=23 s=33
